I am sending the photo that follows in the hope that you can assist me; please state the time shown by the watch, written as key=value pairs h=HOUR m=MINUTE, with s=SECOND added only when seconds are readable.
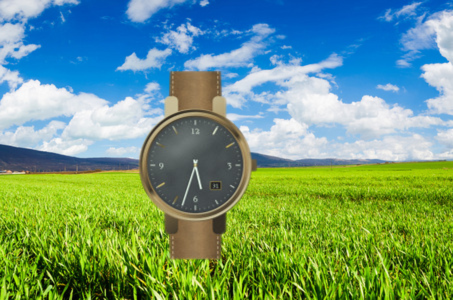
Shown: h=5 m=33
